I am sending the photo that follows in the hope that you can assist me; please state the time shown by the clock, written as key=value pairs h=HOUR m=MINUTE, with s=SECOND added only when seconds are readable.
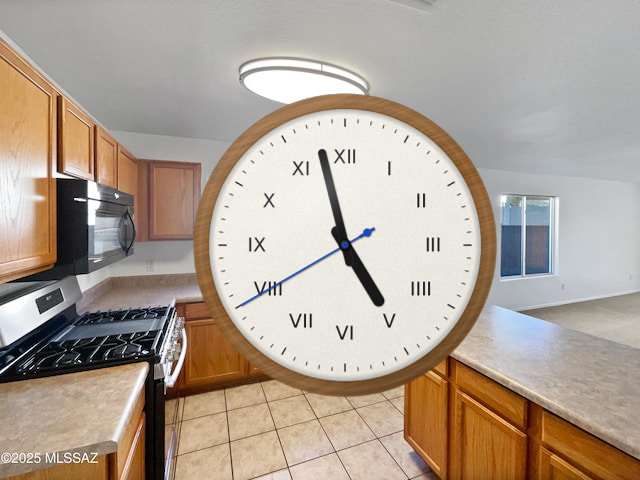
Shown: h=4 m=57 s=40
